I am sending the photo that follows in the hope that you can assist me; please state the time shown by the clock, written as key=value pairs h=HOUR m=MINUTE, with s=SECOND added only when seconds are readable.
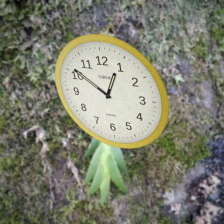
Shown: h=12 m=51
